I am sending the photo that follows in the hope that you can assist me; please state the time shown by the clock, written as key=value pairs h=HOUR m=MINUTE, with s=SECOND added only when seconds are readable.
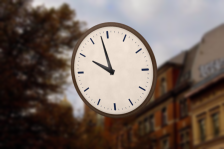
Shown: h=9 m=58
